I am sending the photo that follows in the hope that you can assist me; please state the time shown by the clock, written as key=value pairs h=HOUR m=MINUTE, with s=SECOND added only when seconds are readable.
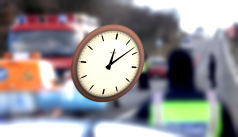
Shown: h=12 m=8
